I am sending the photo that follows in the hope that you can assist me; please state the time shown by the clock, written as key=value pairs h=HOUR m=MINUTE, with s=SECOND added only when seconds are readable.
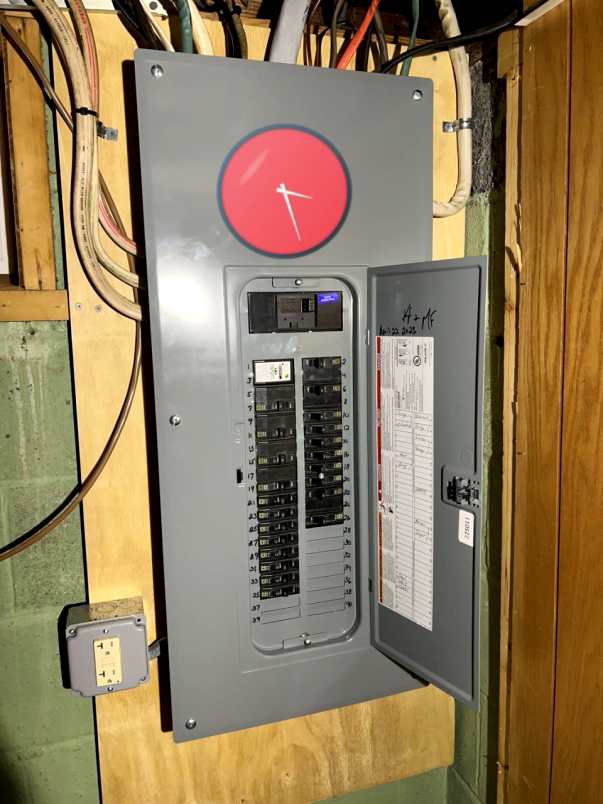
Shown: h=3 m=27
